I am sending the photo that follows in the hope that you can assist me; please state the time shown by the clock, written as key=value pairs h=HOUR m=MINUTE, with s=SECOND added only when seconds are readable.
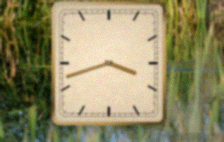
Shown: h=3 m=42
